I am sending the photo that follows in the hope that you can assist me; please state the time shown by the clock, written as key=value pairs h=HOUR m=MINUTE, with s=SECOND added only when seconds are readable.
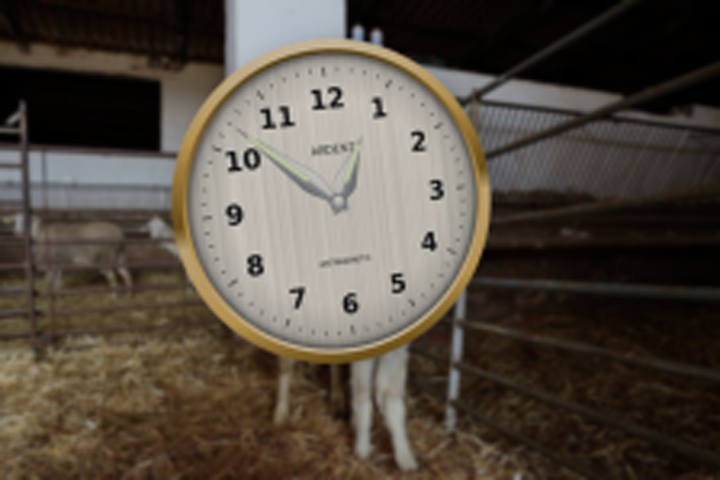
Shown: h=12 m=52
